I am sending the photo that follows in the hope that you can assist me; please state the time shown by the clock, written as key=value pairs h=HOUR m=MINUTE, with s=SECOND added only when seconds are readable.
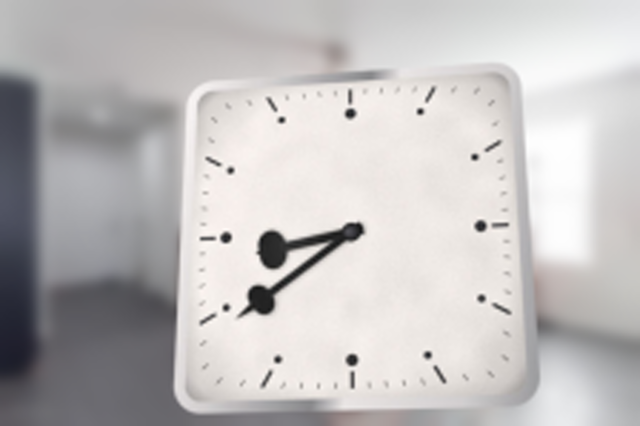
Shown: h=8 m=39
